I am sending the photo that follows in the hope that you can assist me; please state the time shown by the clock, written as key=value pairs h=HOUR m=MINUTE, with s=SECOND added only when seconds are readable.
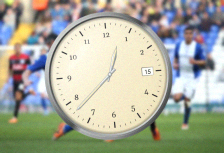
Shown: h=12 m=38
